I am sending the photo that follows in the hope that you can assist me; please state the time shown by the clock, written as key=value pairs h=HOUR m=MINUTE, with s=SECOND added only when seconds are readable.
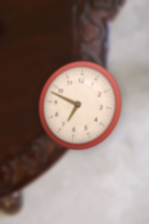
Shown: h=6 m=48
